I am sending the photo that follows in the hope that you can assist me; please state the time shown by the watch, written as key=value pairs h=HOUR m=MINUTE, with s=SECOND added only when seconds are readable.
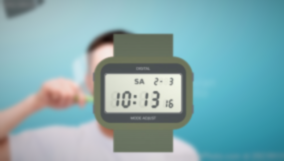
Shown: h=10 m=13
